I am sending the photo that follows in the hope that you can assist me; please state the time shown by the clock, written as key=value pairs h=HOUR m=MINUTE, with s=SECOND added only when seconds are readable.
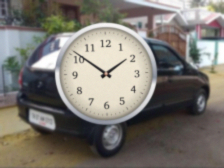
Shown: h=1 m=51
